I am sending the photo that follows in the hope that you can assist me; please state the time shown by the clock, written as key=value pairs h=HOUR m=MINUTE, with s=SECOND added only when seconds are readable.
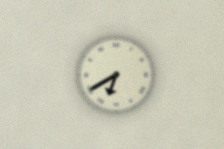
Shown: h=6 m=40
